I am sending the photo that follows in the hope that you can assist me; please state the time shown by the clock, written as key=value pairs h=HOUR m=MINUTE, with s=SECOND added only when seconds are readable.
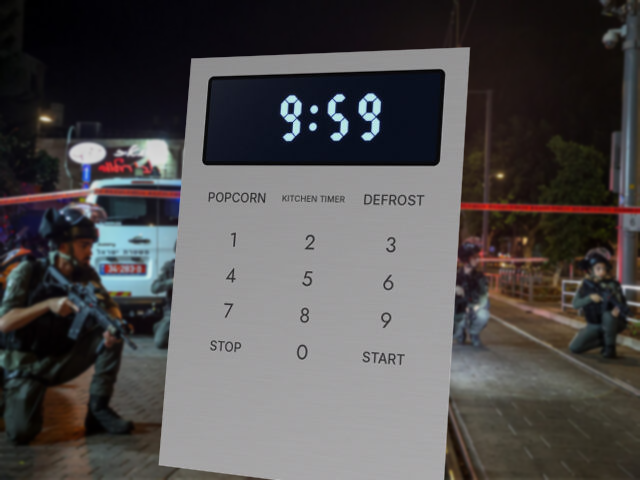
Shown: h=9 m=59
